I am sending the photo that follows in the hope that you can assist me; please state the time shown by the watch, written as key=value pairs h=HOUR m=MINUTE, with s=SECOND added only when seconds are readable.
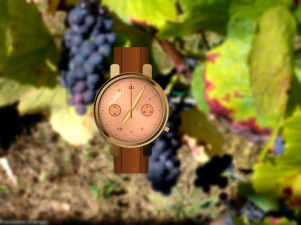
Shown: h=7 m=5
